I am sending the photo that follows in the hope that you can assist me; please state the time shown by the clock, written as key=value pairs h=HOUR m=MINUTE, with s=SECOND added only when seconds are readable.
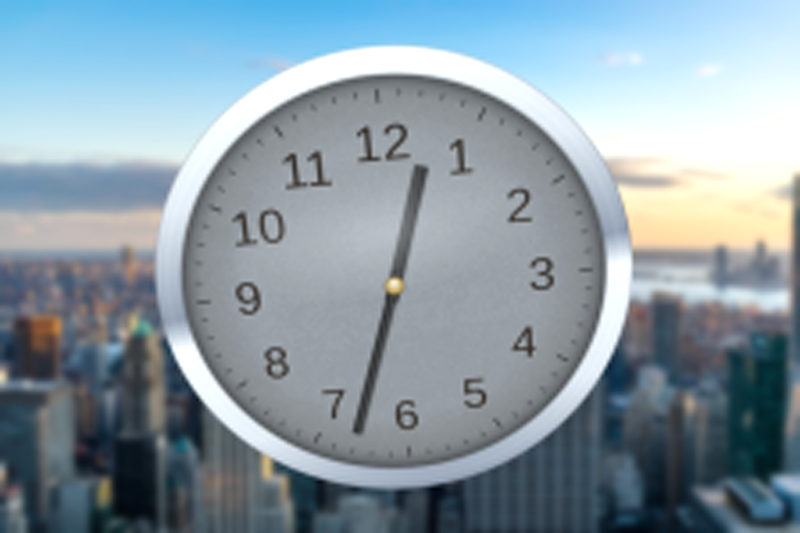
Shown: h=12 m=33
